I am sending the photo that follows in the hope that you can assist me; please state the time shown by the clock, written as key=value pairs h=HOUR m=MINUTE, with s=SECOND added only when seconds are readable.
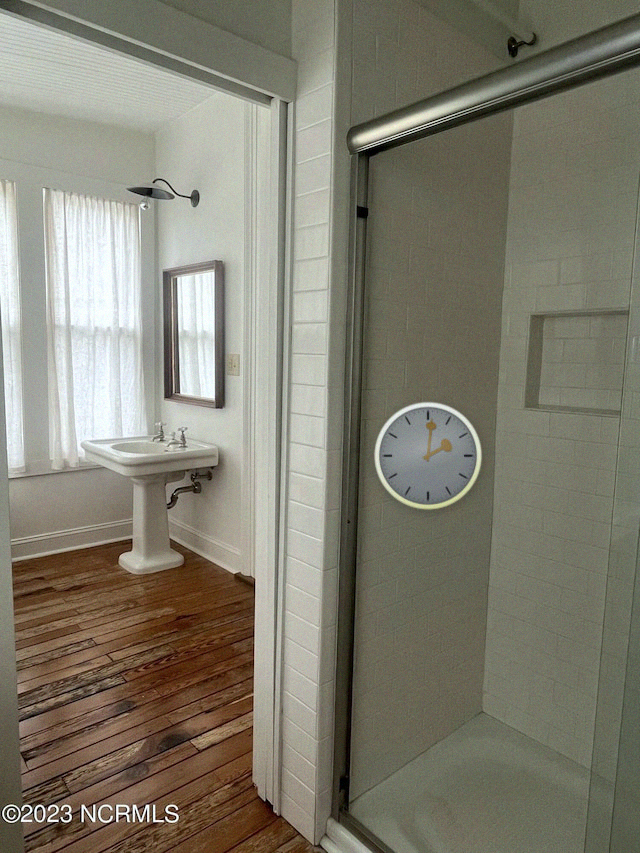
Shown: h=2 m=1
